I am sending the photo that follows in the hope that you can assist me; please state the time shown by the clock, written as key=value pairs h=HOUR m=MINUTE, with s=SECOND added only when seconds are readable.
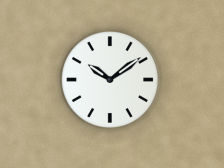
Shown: h=10 m=9
